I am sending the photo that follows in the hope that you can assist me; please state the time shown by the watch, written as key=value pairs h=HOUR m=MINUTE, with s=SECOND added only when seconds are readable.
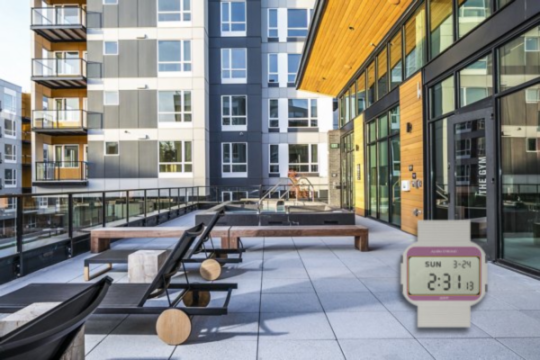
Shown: h=2 m=31
